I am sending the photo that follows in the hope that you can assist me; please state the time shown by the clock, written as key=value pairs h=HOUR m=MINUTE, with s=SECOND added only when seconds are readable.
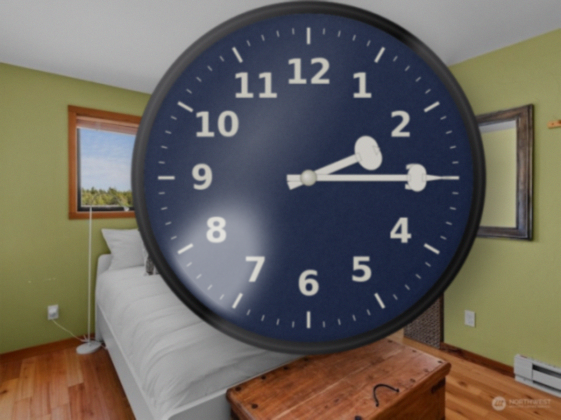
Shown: h=2 m=15
